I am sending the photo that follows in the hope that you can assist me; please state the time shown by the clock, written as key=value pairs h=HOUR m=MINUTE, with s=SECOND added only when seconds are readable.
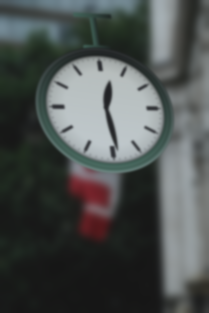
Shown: h=12 m=29
